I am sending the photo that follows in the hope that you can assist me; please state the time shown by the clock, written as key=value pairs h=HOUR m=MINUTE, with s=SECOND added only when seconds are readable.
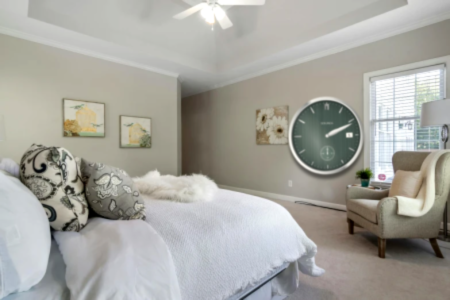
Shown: h=2 m=11
